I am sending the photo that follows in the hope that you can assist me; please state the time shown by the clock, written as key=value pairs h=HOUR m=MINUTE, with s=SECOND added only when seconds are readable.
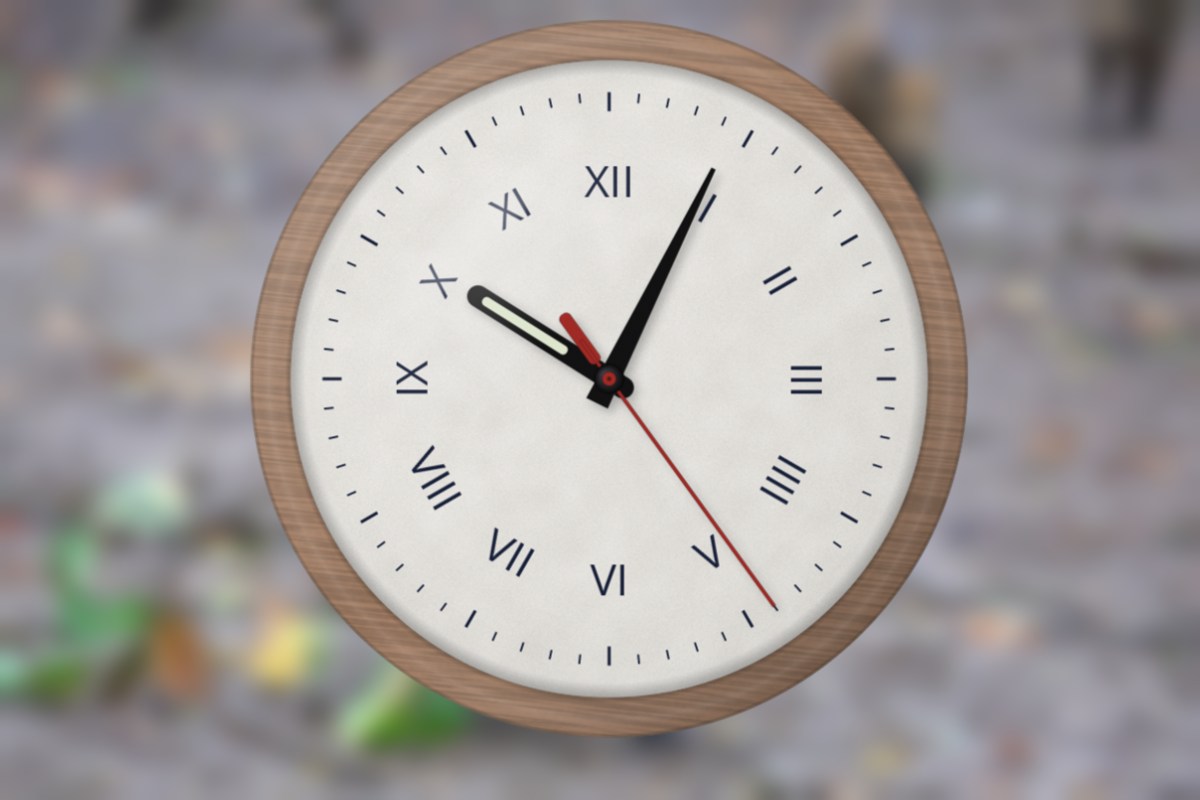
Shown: h=10 m=4 s=24
